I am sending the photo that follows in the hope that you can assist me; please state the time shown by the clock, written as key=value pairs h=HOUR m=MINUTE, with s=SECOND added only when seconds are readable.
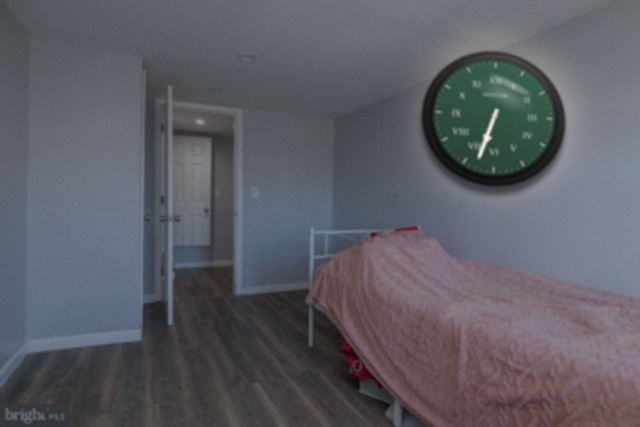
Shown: h=6 m=33
